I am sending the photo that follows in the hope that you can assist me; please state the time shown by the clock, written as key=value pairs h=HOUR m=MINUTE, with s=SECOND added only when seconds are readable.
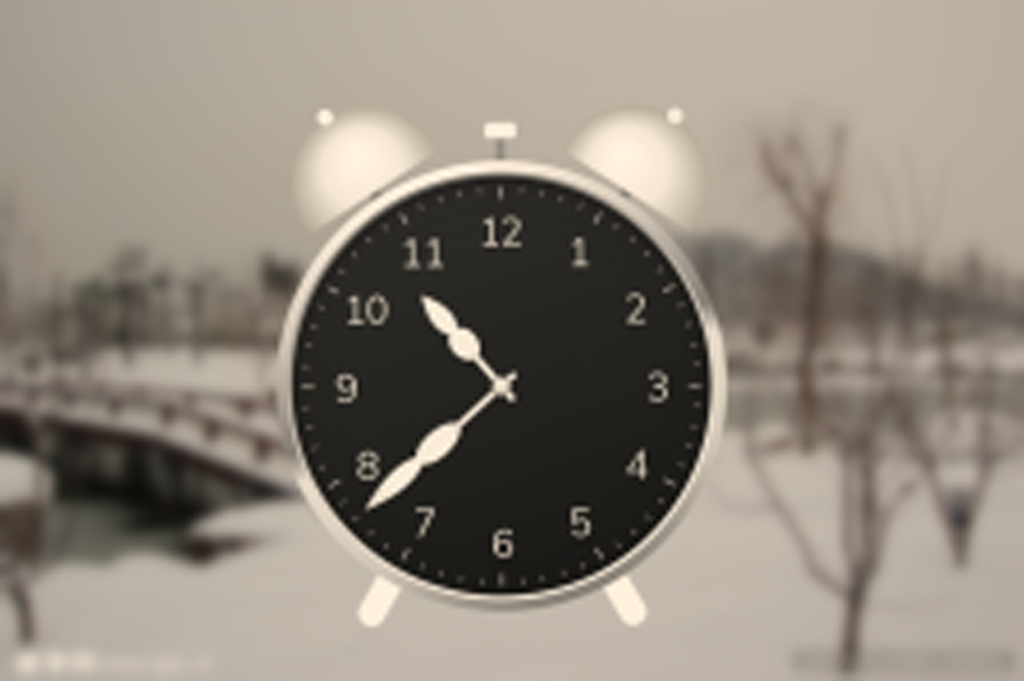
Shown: h=10 m=38
